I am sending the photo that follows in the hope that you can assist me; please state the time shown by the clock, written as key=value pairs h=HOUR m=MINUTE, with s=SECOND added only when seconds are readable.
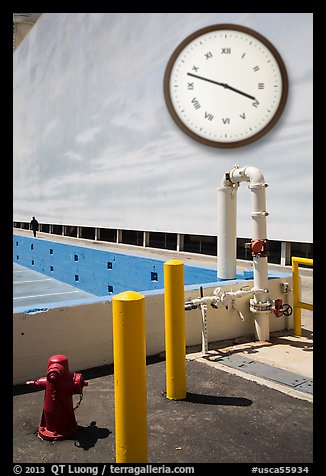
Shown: h=3 m=48
